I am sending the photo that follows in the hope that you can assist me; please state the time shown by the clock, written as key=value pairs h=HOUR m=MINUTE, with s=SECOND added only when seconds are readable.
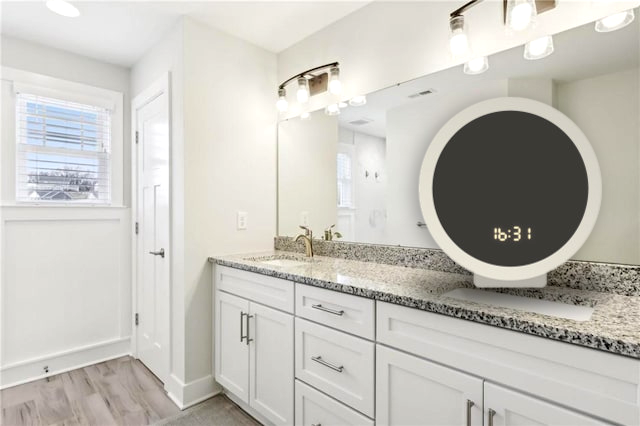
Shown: h=16 m=31
